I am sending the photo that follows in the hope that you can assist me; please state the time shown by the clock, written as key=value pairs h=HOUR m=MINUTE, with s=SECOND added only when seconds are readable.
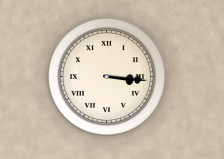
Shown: h=3 m=16
